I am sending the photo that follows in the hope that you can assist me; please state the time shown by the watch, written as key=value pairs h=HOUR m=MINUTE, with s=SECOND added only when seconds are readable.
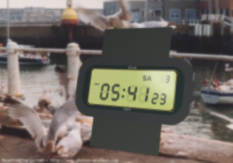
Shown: h=5 m=41 s=23
